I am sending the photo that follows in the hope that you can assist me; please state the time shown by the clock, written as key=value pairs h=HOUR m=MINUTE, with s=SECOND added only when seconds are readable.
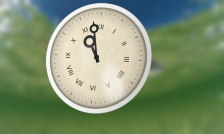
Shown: h=10 m=58
